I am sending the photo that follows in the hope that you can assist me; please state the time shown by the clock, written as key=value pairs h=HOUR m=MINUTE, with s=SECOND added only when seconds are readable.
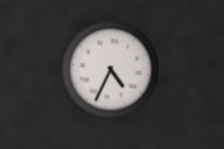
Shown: h=4 m=33
